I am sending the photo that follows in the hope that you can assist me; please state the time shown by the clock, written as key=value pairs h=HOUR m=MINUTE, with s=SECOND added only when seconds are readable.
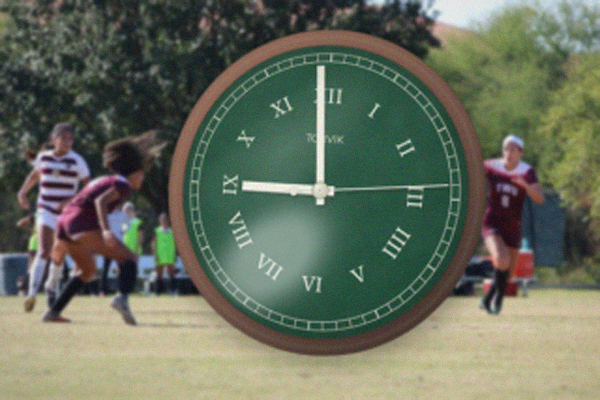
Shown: h=8 m=59 s=14
